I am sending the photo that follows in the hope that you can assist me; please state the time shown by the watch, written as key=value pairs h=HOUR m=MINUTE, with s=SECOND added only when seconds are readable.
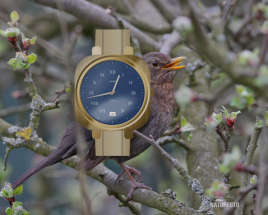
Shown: h=12 m=43
